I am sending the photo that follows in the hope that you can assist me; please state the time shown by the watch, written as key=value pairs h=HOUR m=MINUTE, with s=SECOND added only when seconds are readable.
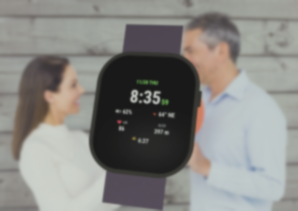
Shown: h=8 m=35
